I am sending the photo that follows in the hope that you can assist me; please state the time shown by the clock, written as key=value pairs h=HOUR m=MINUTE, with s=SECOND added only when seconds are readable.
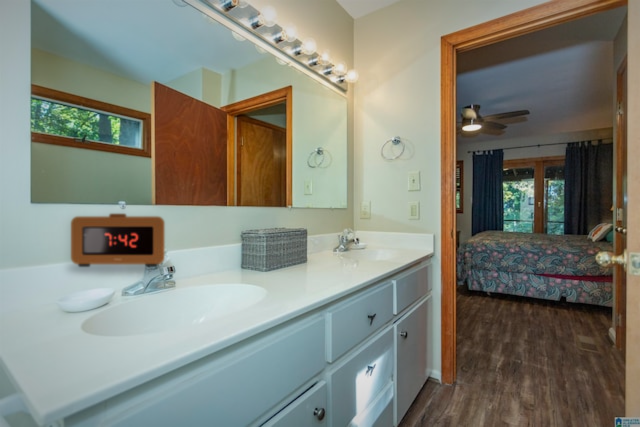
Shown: h=7 m=42
